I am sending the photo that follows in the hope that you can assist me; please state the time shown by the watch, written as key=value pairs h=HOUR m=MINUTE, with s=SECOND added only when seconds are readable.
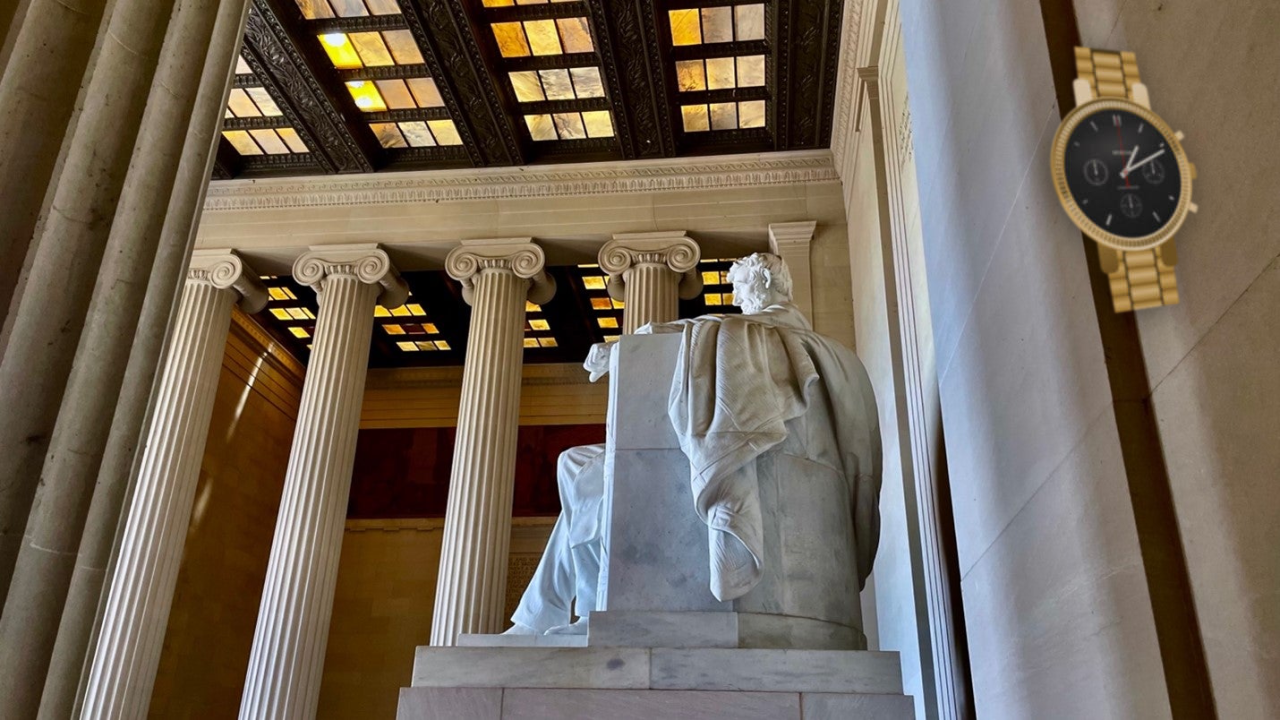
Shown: h=1 m=11
